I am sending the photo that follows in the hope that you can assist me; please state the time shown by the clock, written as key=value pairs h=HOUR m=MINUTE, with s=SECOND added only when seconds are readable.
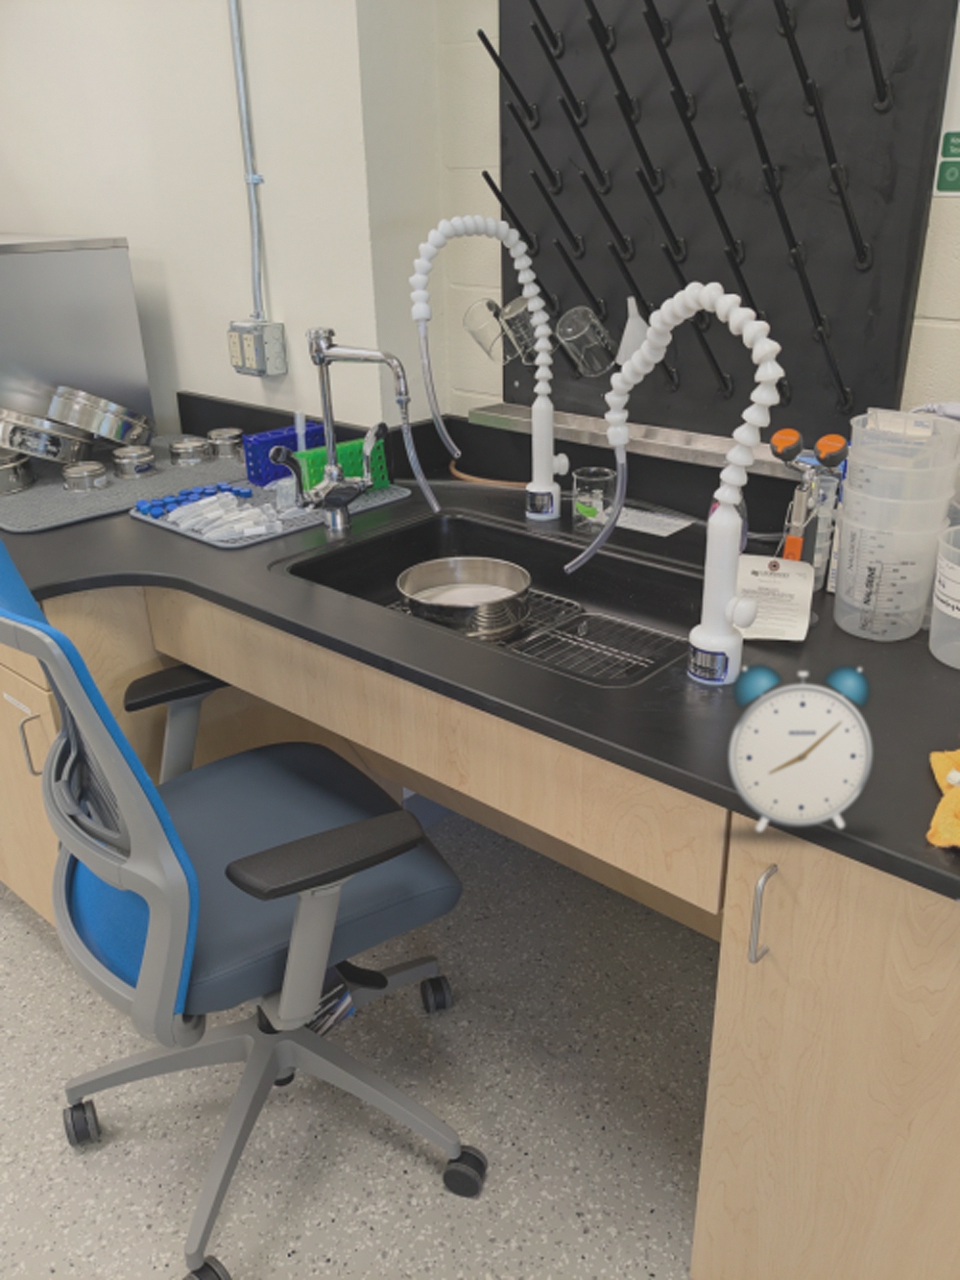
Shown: h=8 m=8
